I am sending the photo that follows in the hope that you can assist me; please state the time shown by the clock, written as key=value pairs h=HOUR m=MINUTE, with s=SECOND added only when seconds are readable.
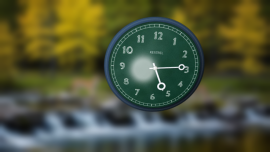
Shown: h=5 m=14
